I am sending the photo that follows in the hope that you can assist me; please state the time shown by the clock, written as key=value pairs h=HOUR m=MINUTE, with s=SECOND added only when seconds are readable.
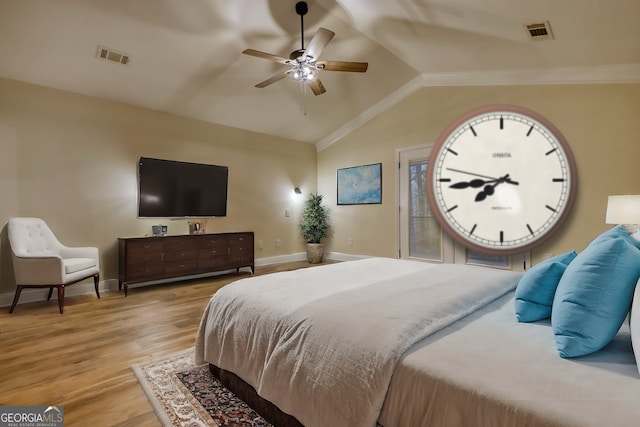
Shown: h=7 m=43 s=47
